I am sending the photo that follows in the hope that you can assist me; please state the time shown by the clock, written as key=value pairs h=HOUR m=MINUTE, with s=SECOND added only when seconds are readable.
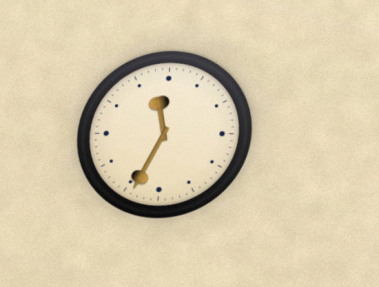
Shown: h=11 m=34
